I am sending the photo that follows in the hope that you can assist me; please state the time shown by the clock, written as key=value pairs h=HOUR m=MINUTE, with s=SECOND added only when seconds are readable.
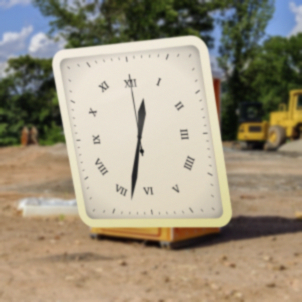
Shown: h=12 m=33 s=0
